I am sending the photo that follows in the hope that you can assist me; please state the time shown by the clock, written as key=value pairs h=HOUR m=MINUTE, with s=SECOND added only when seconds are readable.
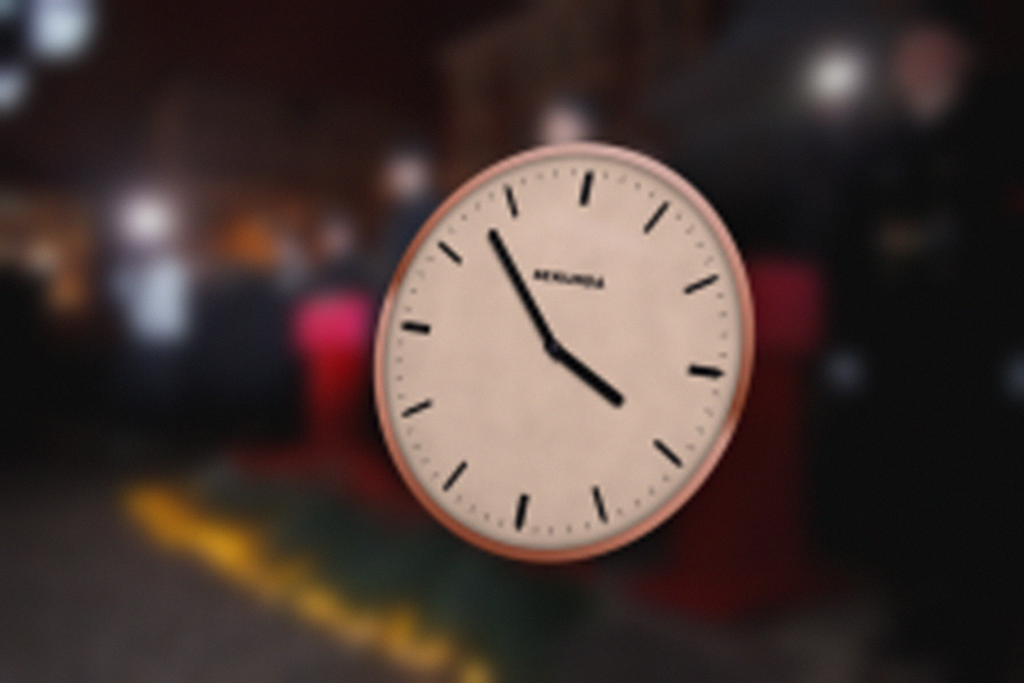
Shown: h=3 m=53
